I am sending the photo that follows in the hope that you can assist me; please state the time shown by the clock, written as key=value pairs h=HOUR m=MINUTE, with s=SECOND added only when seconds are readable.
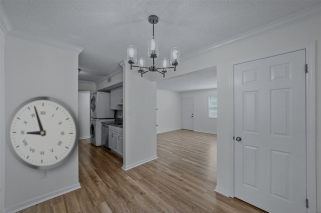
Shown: h=8 m=57
